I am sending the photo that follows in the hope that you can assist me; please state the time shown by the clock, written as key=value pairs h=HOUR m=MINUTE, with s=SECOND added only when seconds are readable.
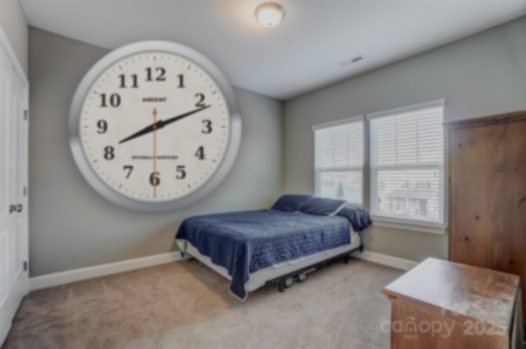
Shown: h=8 m=11 s=30
